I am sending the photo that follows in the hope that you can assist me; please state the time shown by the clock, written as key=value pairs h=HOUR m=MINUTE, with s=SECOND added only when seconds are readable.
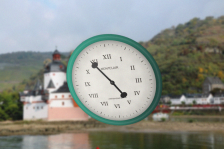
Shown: h=4 m=54
